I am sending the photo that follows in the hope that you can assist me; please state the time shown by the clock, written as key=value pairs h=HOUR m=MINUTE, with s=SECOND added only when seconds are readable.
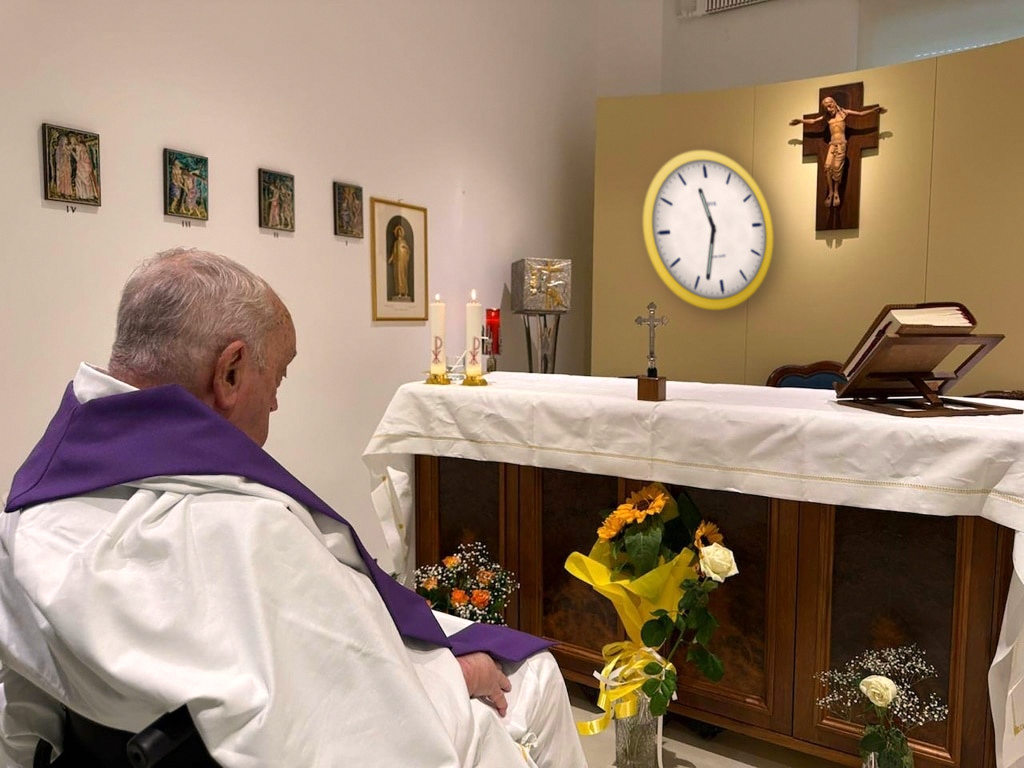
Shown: h=11 m=33
